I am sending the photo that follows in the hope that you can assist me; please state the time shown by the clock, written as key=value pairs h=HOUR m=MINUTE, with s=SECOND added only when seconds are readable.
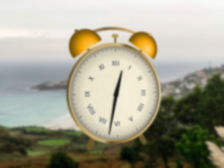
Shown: h=12 m=32
